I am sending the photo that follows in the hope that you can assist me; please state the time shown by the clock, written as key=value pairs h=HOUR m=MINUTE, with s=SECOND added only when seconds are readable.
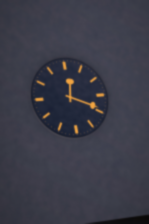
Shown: h=12 m=19
